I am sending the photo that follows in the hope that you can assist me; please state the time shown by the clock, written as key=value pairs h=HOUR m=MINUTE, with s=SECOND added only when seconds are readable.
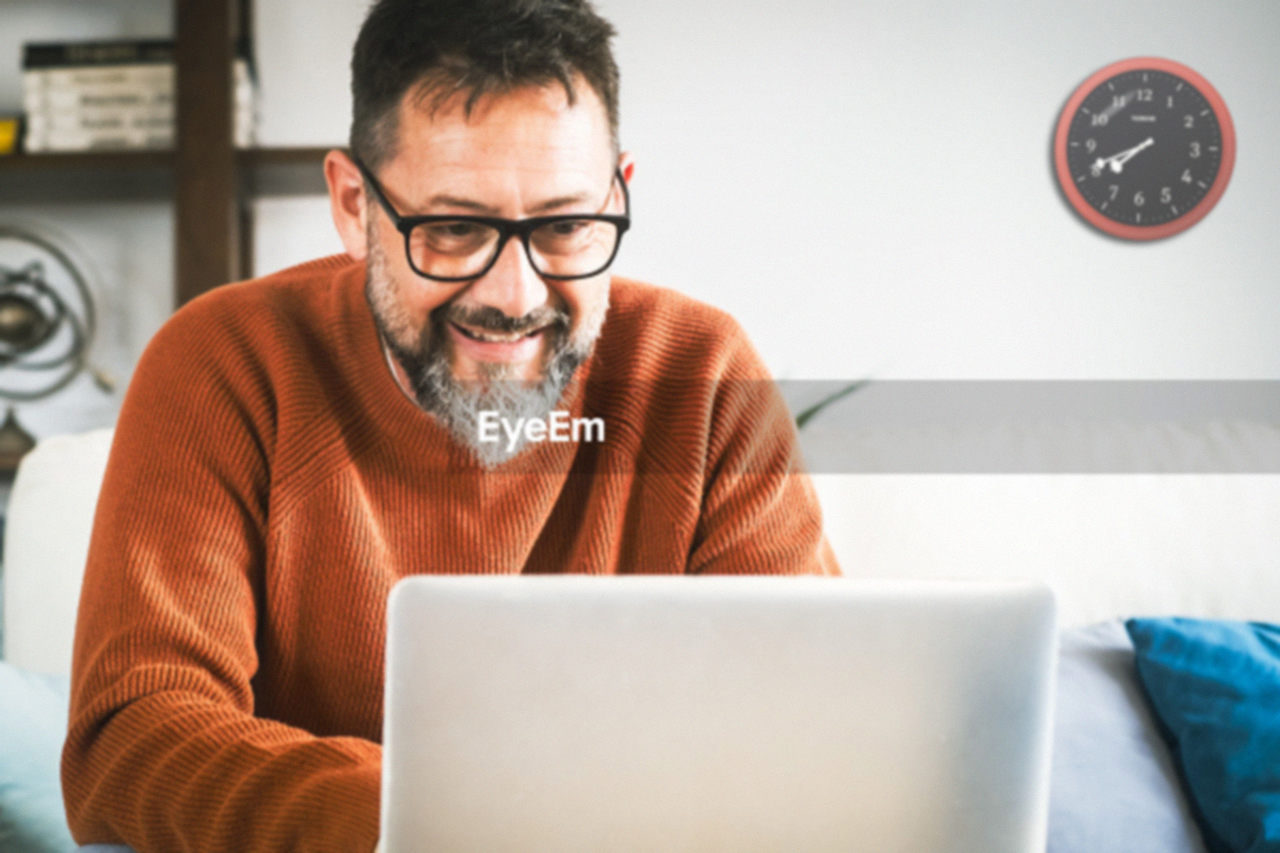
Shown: h=7 m=41
